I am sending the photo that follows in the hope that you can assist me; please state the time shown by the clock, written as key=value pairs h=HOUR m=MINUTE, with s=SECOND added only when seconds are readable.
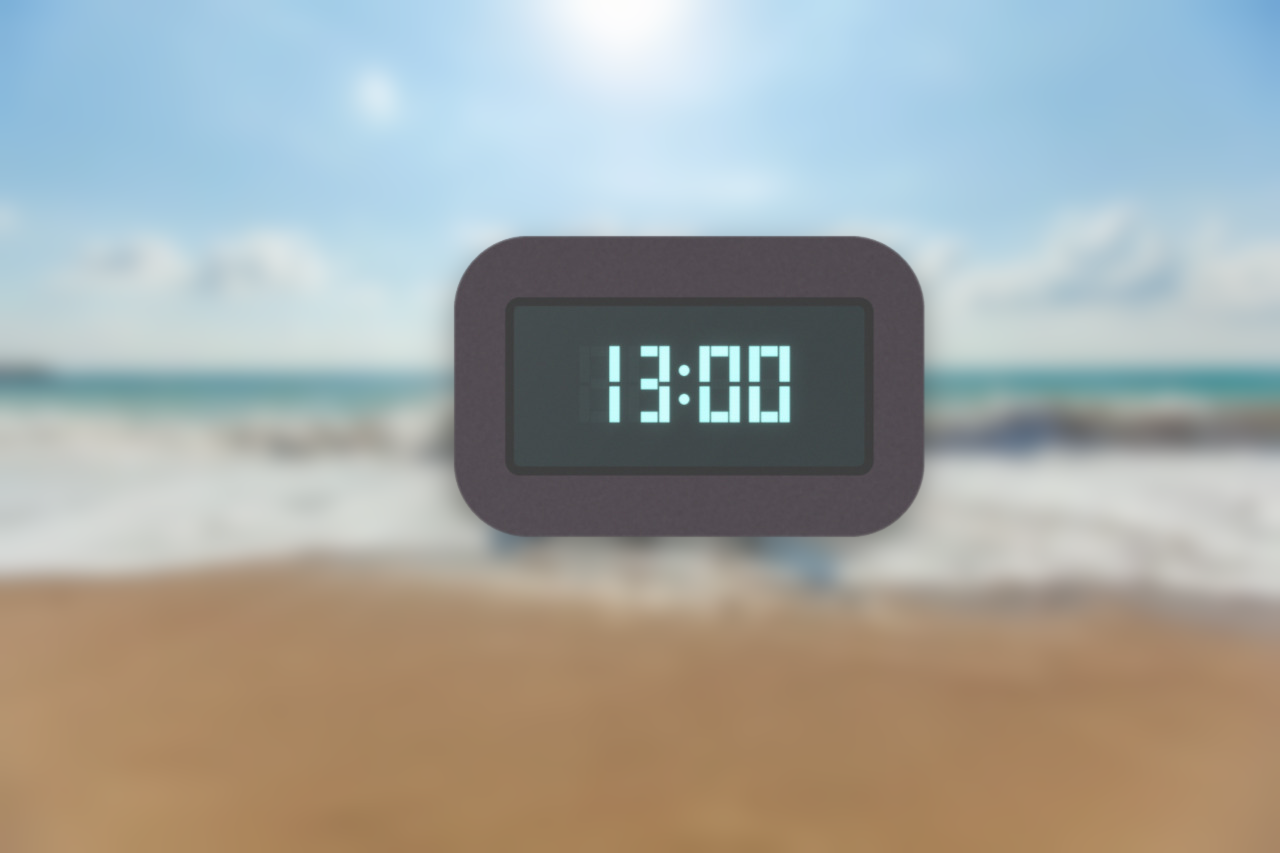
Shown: h=13 m=0
